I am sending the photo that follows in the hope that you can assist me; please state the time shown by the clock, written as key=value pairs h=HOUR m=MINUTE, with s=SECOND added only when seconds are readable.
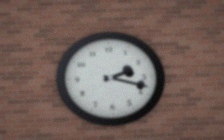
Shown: h=2 m=18
